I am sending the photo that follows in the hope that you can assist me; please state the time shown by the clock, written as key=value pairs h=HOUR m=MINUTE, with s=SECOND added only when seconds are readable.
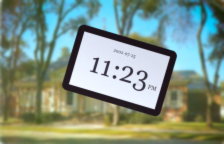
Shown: h=11 m=23
